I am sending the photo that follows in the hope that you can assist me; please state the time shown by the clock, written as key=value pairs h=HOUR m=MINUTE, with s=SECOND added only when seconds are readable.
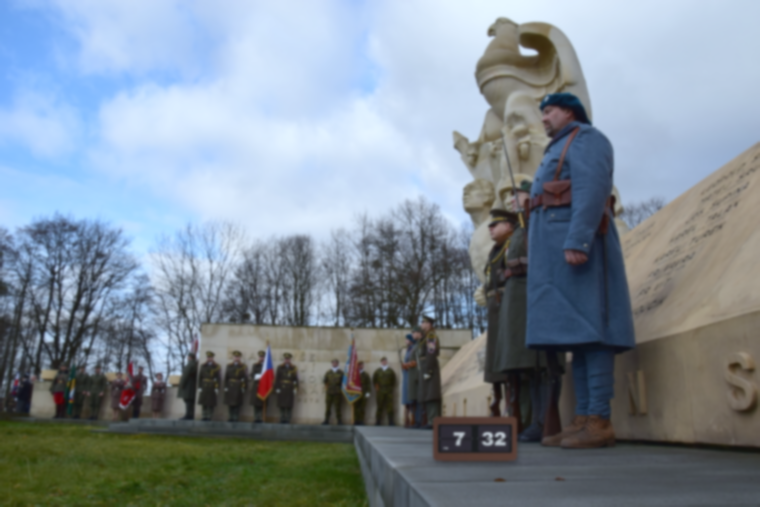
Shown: h=7 m=32
